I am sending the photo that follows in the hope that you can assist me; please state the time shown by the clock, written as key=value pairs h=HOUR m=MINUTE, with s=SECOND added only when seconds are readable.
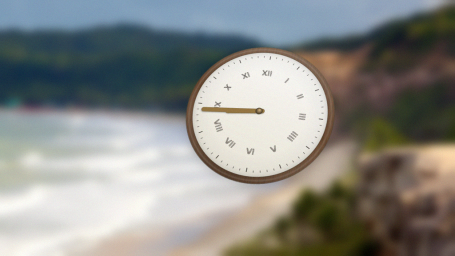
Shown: h=8 m=44
